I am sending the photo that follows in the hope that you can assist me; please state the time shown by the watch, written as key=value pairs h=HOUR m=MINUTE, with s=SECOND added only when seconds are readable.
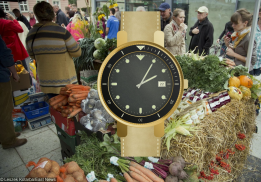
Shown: h=2 m=5
